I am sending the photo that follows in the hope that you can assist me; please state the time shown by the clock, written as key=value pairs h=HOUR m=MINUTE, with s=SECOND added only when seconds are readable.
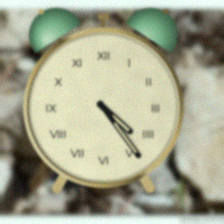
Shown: h=4 m=24
